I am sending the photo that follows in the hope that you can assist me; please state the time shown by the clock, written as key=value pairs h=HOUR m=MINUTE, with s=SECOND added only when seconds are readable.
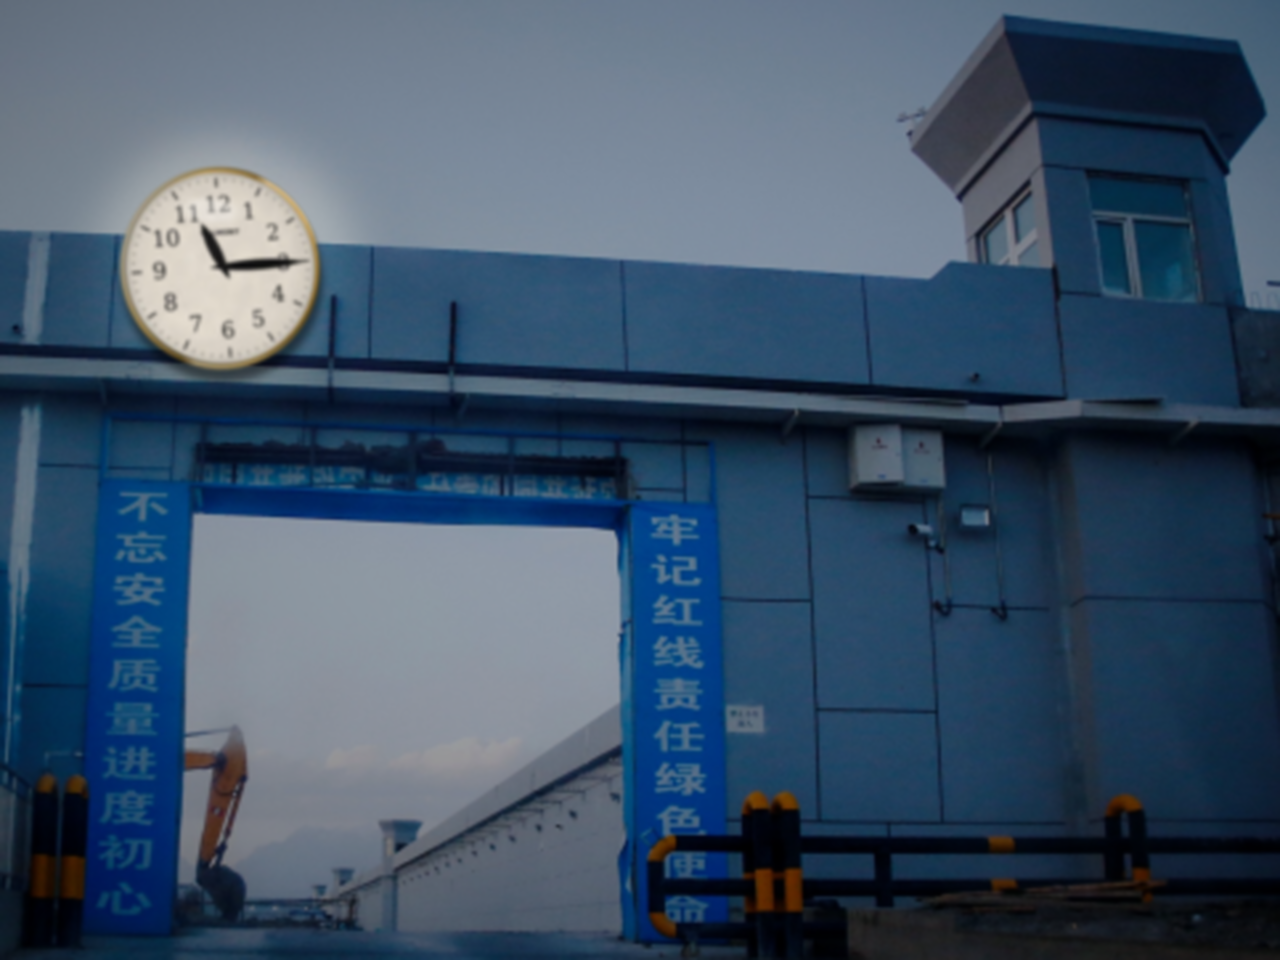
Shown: h=11 m=15
